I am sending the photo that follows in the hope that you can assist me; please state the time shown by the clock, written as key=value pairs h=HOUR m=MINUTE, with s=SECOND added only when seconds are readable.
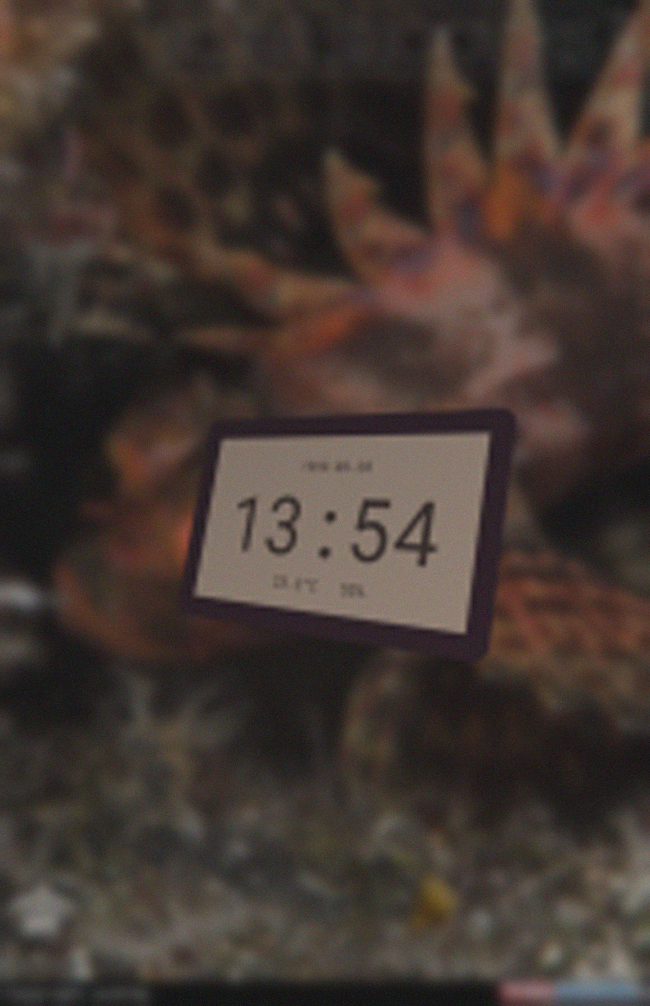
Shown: h=13 m=54
